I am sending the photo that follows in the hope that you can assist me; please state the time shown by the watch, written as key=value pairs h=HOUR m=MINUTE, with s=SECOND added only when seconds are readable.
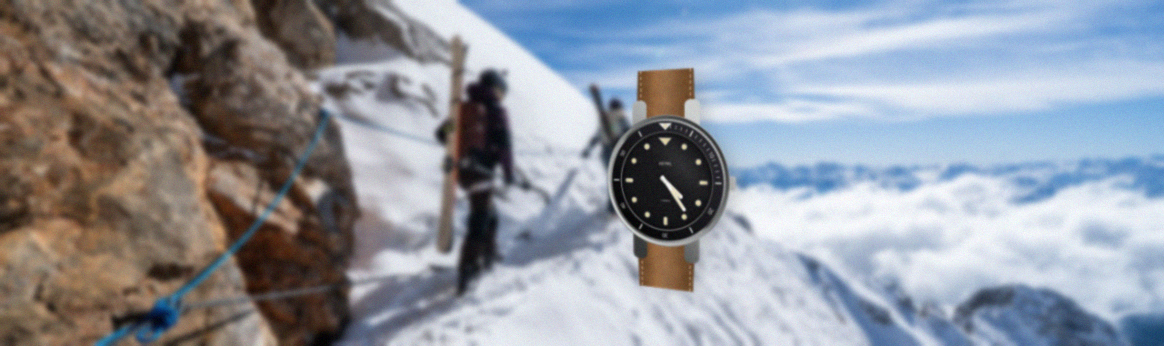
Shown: h=4 m=24
